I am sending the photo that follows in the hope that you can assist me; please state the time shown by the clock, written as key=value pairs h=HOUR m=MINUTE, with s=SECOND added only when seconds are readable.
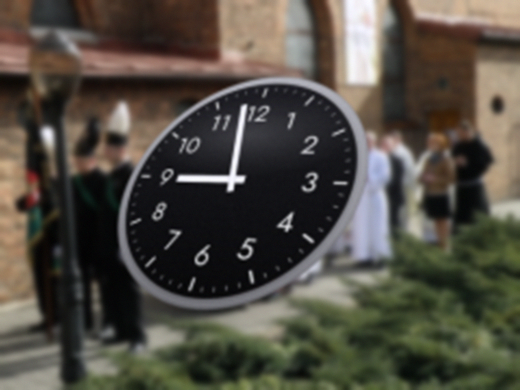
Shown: h=8 m=58
